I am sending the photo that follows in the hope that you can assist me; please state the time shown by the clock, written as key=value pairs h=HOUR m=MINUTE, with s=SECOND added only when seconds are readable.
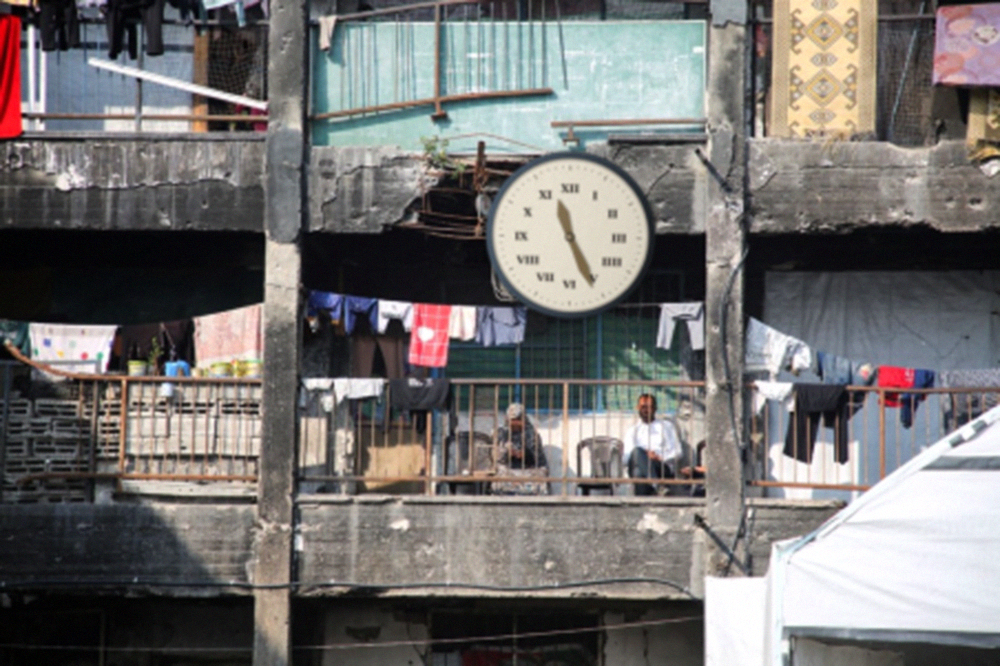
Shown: h=11 m=26
